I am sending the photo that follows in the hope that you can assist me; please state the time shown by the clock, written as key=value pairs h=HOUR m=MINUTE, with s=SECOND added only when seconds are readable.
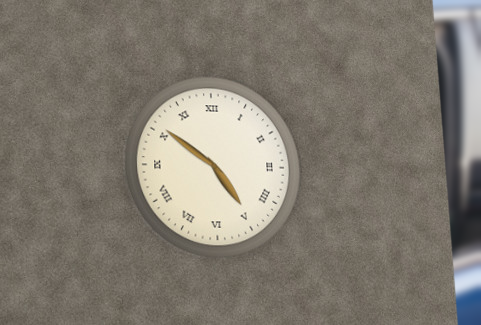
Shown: h=4 m=51
